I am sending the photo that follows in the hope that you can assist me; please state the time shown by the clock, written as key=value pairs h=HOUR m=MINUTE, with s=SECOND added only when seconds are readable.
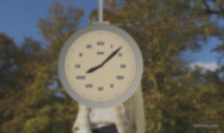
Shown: h=8 m=8
